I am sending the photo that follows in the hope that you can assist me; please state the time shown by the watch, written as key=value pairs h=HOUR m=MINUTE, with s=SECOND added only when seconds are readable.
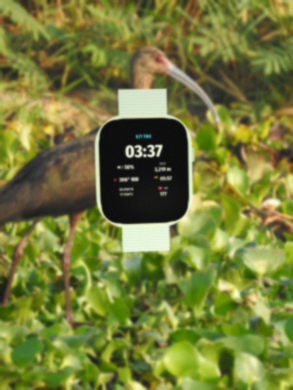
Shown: h=3 m=37
